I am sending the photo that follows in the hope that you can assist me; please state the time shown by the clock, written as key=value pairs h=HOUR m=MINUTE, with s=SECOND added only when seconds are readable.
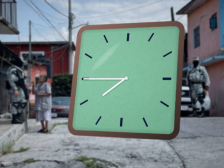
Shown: h=7 m=45
